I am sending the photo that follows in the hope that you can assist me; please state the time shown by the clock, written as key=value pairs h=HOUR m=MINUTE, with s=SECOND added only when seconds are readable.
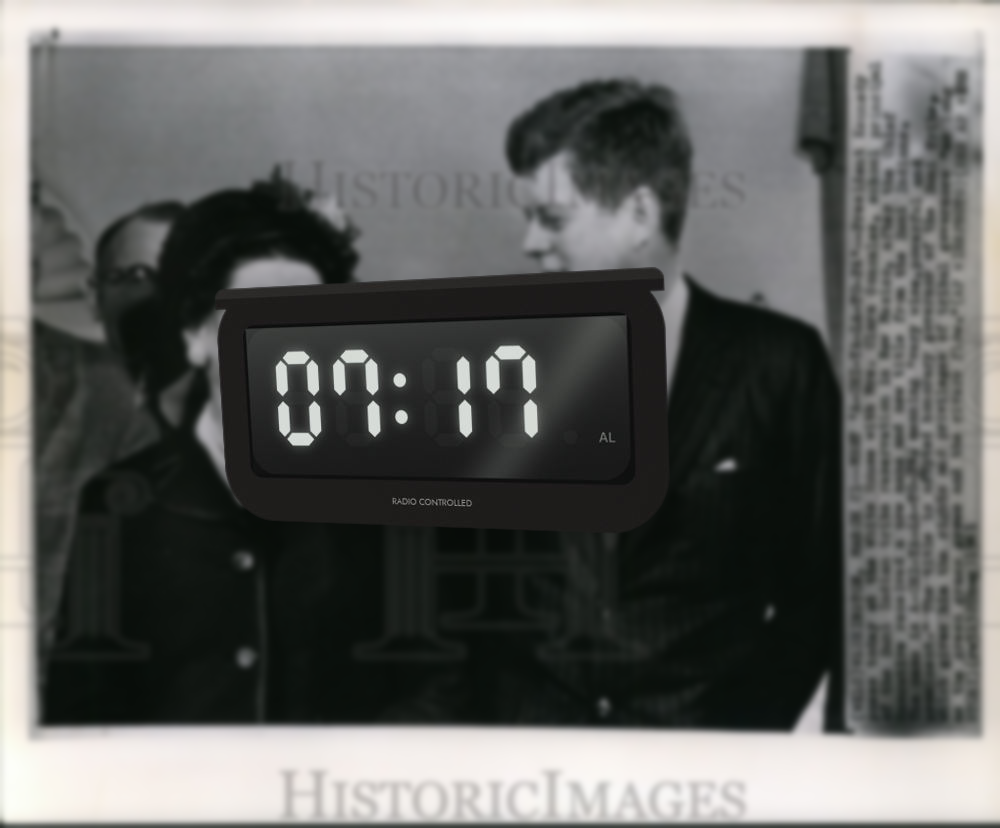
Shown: h=7 m=17
